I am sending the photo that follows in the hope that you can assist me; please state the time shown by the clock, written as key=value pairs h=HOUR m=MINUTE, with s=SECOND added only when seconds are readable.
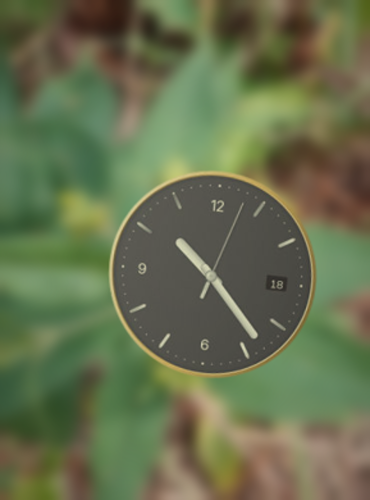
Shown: h=10 m=23 s=3
